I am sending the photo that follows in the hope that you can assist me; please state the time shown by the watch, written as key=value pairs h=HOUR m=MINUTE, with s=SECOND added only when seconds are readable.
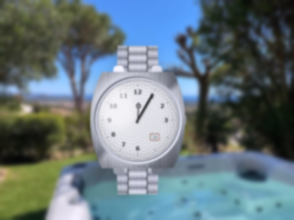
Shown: h=12 m=5
